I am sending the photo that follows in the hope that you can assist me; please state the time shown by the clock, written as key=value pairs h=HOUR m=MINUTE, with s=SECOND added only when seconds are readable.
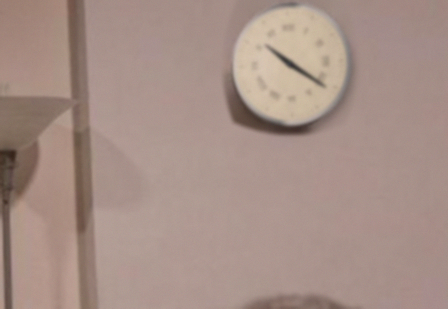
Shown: h=10 m=21
